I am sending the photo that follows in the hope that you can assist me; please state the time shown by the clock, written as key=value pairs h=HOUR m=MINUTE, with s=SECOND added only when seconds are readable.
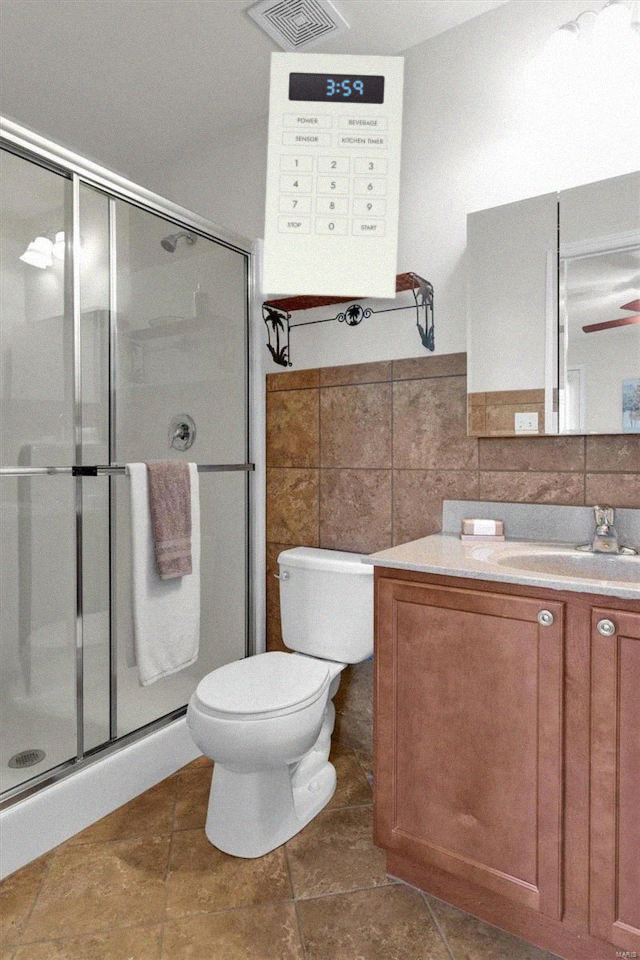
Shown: h=3 m=59
